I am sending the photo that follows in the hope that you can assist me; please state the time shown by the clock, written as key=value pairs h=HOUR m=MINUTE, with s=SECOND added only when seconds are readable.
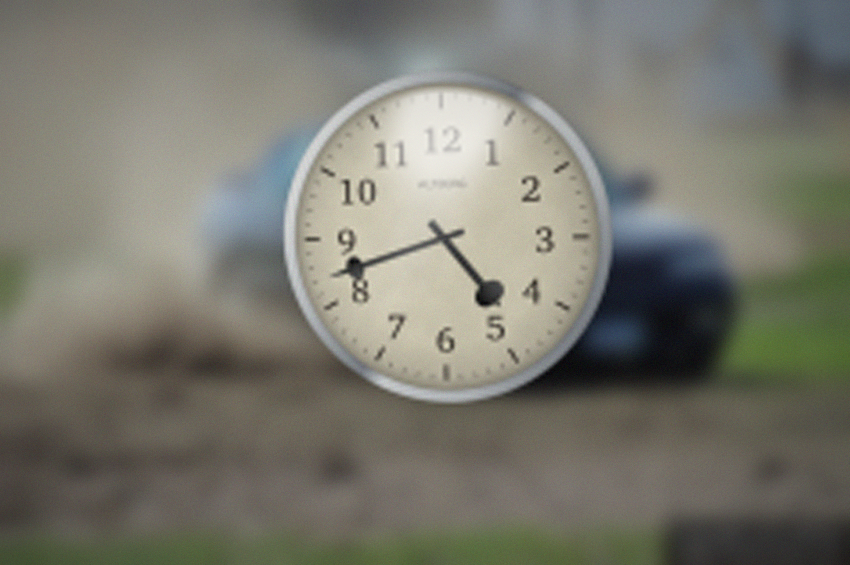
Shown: h=4 m=42
